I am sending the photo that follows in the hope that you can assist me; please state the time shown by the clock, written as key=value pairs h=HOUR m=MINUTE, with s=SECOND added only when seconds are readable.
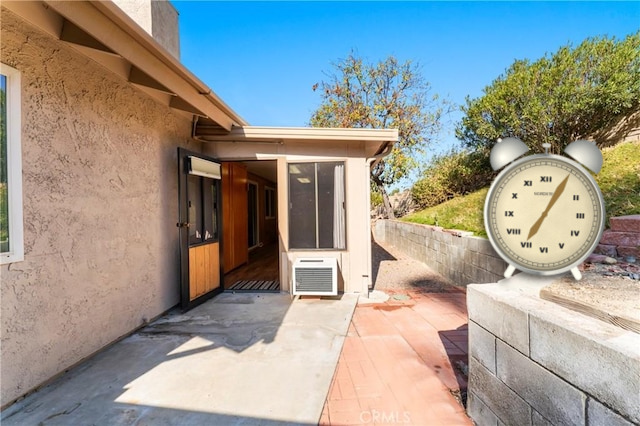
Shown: h=7 m=5
